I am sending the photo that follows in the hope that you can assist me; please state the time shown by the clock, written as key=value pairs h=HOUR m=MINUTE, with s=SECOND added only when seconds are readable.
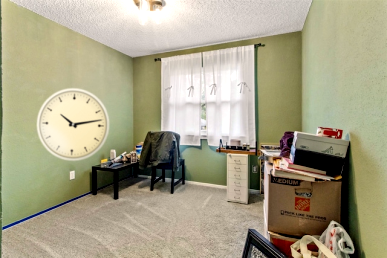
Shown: h=10 m=13
